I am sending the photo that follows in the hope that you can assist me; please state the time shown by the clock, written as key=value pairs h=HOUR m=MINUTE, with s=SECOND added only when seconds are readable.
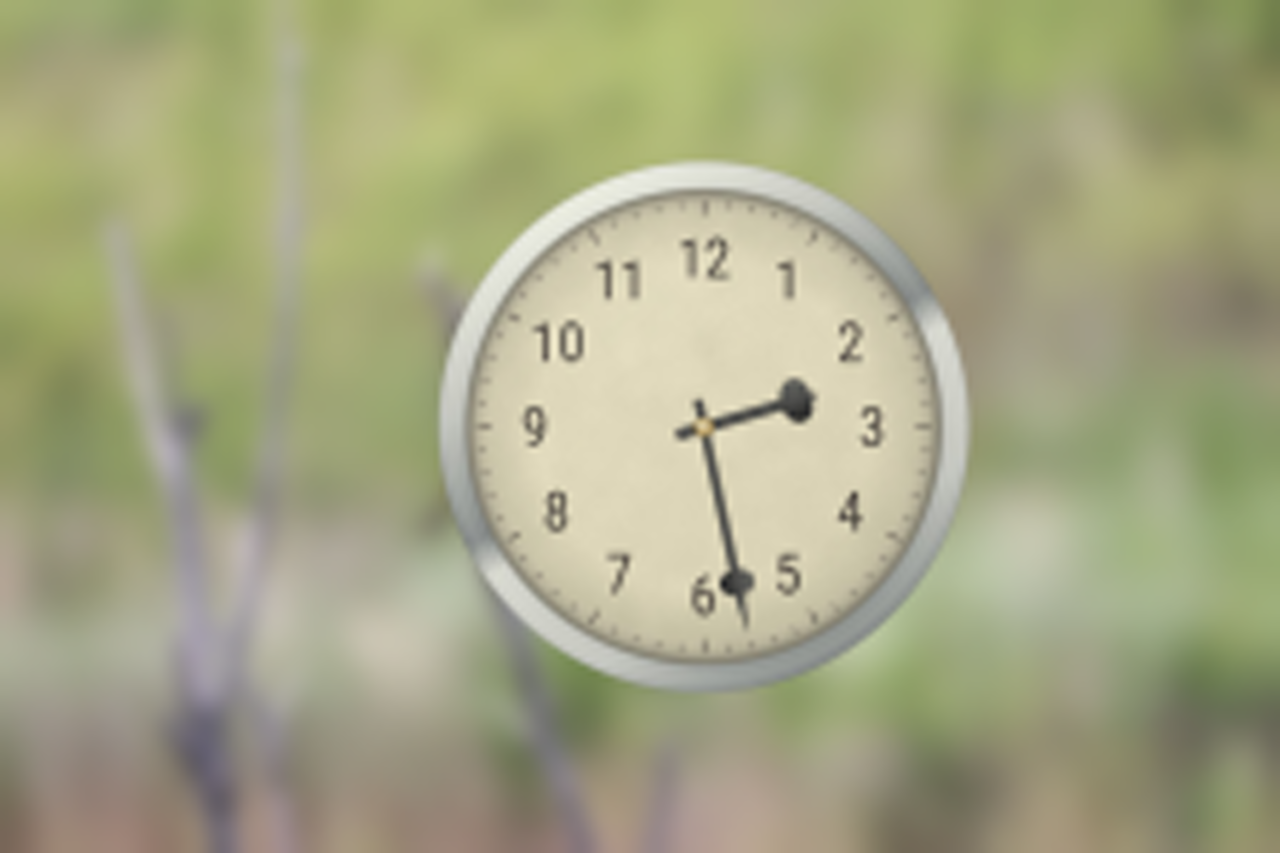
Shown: h=2 m=28
